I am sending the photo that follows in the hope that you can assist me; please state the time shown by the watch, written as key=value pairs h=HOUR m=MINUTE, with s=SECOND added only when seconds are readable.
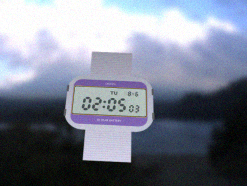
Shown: h=2 m=5 s=3
